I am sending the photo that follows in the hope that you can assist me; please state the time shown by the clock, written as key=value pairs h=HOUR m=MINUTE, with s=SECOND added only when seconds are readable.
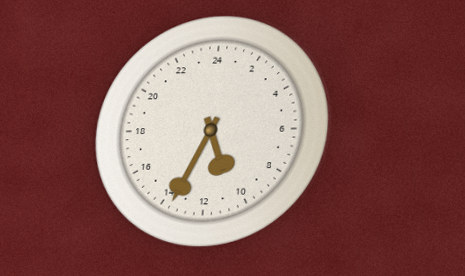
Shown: h=10 m=34
